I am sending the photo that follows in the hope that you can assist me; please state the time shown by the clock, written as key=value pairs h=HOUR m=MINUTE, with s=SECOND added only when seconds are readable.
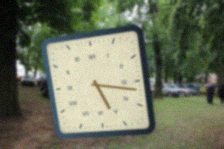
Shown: h=5 m=17
